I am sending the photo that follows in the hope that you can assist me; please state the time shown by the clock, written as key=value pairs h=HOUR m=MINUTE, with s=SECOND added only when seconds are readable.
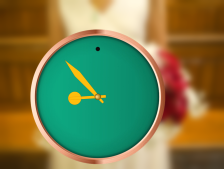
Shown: h=8 m=53
